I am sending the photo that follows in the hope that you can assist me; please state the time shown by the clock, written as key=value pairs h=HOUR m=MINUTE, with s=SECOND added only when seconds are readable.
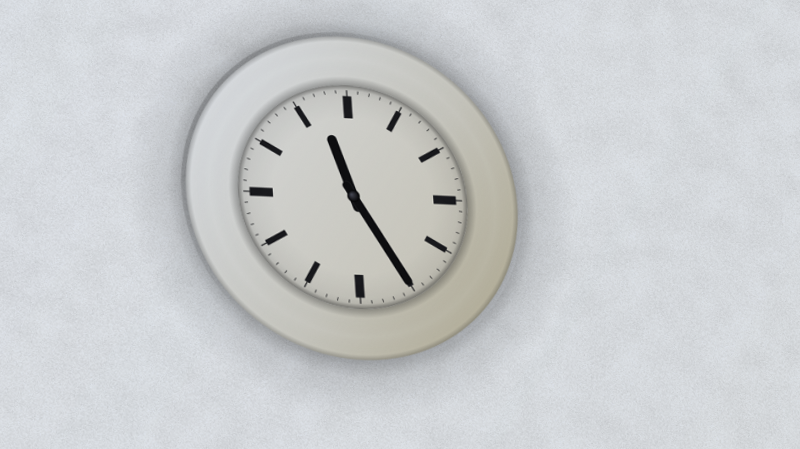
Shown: h=11 m=25
